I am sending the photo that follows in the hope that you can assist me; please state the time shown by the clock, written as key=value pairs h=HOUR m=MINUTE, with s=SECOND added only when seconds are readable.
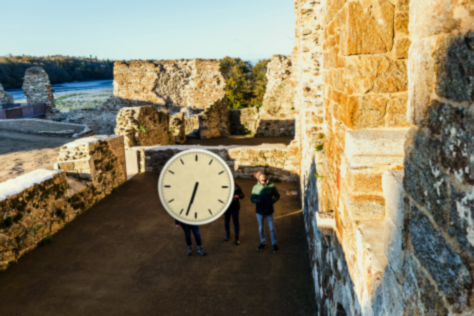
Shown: h=6 m=33
